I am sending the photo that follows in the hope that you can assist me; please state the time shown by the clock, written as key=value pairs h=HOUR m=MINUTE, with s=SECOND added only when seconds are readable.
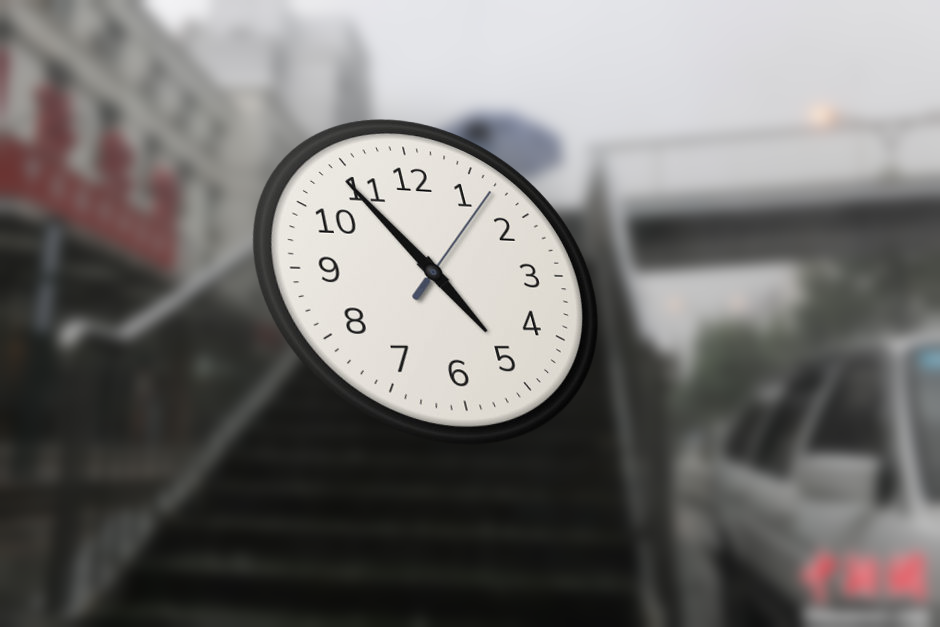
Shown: h=4 m=54 s=7
